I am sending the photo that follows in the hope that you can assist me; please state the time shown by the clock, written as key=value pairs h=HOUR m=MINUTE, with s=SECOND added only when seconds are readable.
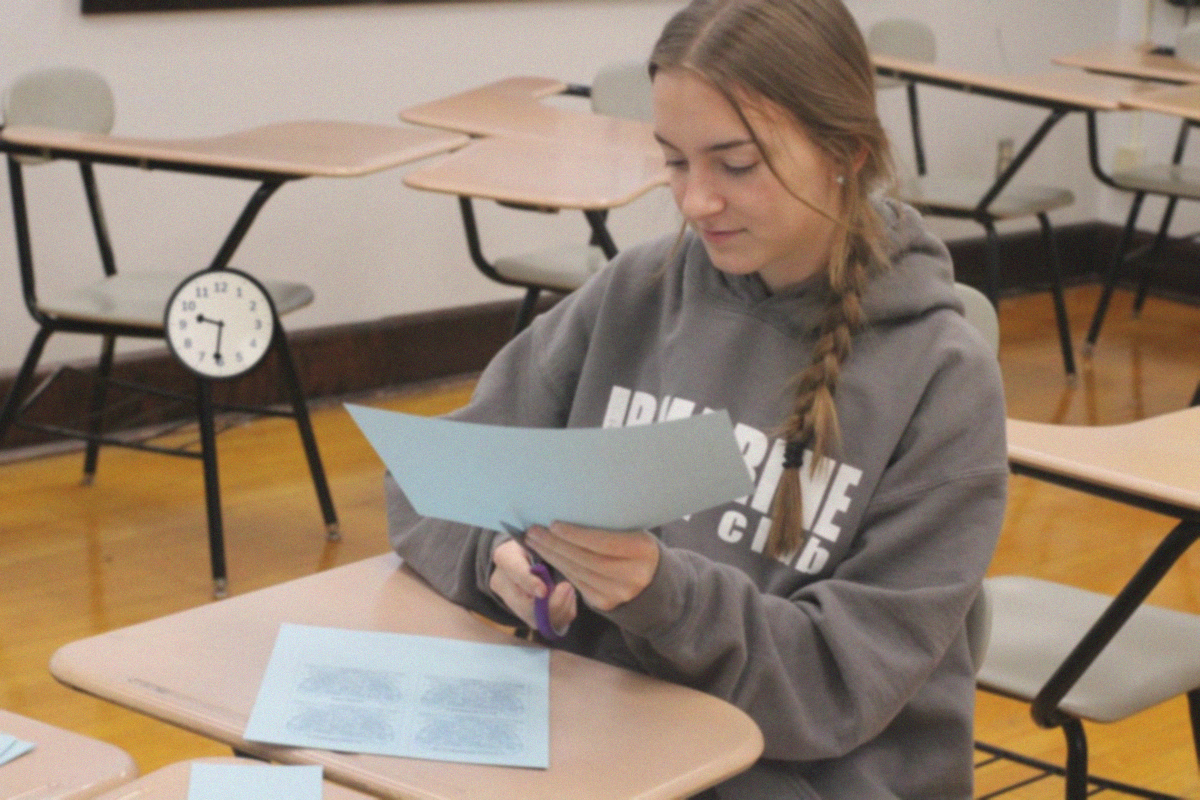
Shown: h=9 m=31
